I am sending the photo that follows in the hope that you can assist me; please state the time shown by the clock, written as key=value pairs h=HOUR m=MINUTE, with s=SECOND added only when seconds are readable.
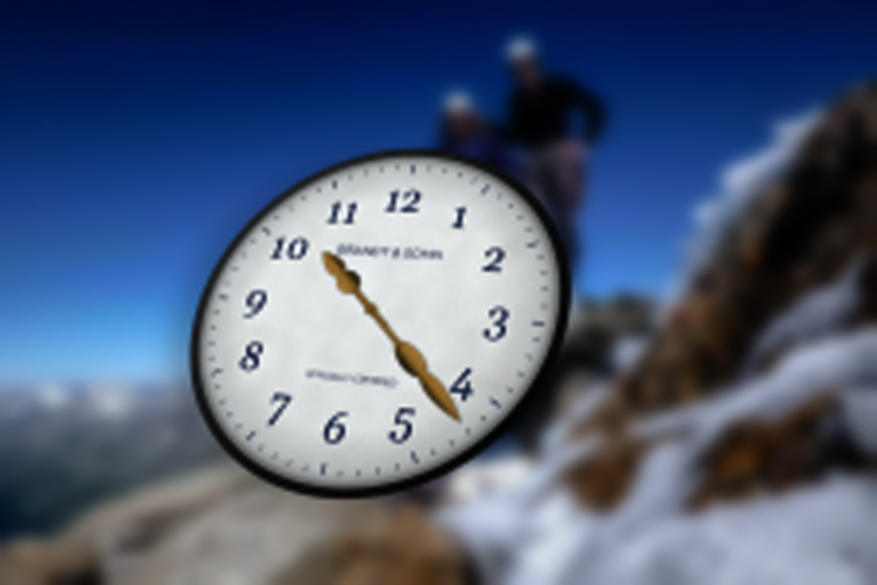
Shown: h=10 m=22
